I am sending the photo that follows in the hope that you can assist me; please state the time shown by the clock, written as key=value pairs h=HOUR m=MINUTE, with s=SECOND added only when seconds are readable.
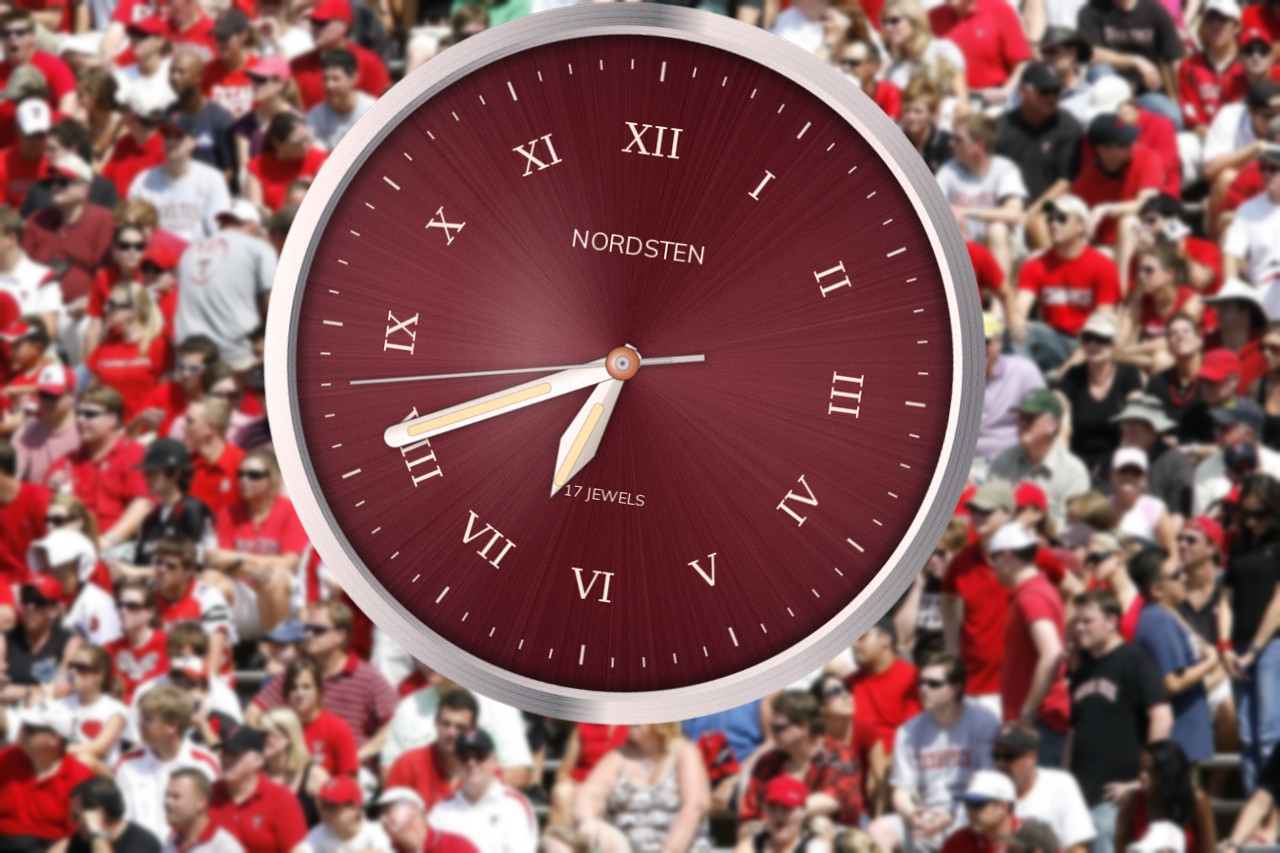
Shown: h=6 m=40 s=43
